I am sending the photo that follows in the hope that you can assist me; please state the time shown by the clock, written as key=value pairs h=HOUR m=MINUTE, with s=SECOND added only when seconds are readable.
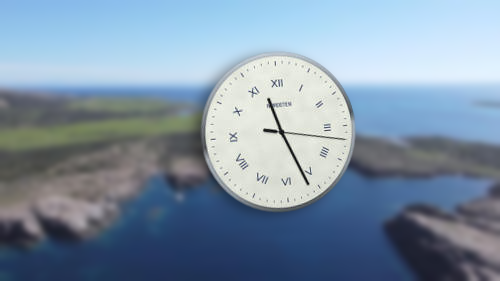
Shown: h=11 m=26 s=17
